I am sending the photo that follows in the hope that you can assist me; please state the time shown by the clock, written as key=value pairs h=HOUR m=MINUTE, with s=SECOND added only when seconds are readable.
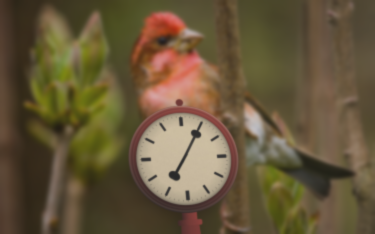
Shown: h=7 m=5
